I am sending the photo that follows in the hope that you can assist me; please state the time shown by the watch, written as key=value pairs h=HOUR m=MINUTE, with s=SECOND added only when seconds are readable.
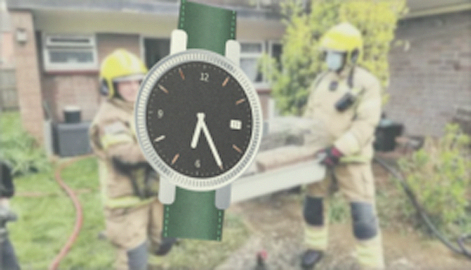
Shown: h=6 m=25
